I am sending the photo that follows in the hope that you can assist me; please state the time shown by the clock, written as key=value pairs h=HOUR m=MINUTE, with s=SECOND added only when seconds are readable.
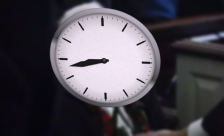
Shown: h=8 m=43
